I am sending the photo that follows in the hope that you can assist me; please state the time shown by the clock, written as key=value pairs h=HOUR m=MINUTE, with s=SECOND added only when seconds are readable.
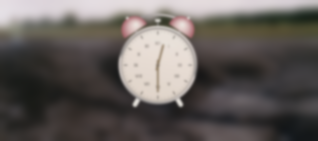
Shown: h=12 m=30
